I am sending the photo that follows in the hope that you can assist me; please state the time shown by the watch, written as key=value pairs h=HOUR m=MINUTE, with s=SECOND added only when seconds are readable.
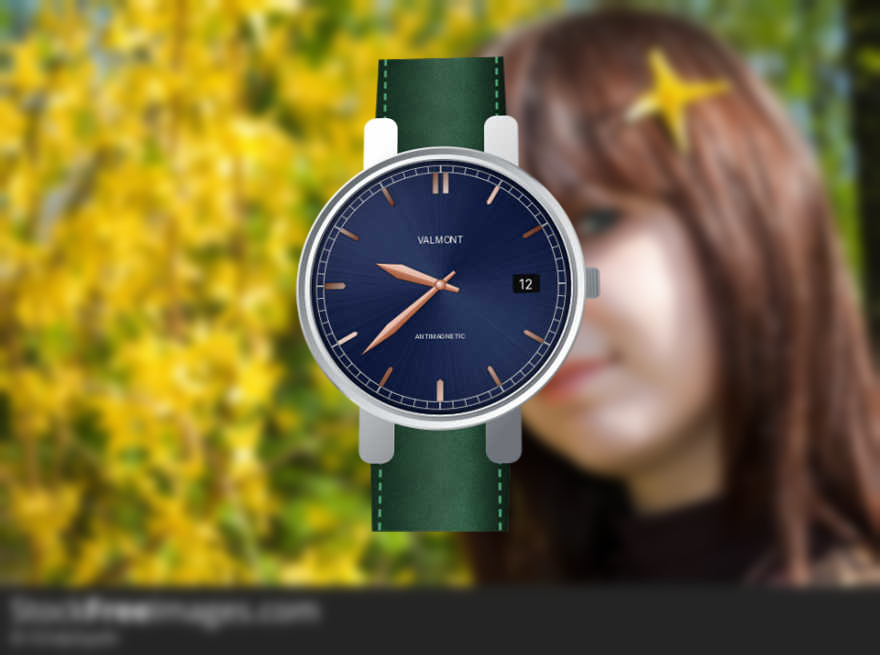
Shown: h=9 m=38
